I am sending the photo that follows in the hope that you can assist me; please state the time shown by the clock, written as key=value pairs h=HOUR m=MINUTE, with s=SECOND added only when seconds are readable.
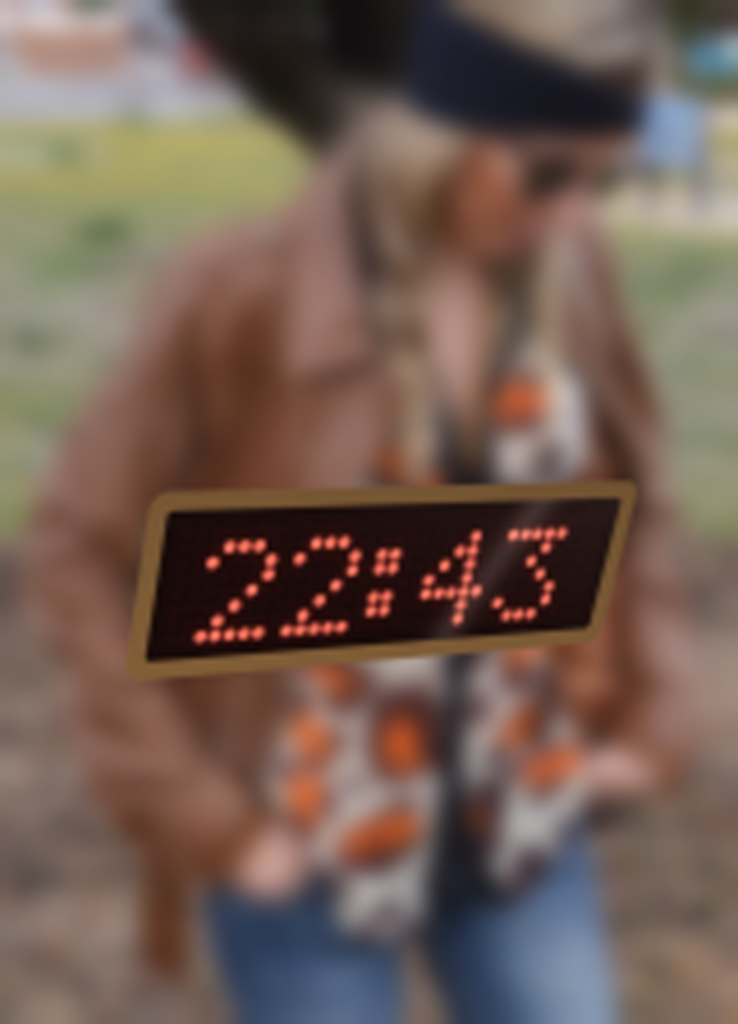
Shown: h=22 m=43
